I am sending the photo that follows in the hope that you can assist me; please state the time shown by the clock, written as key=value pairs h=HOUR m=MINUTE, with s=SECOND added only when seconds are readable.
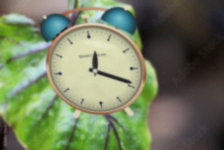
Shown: h=12 m=19
